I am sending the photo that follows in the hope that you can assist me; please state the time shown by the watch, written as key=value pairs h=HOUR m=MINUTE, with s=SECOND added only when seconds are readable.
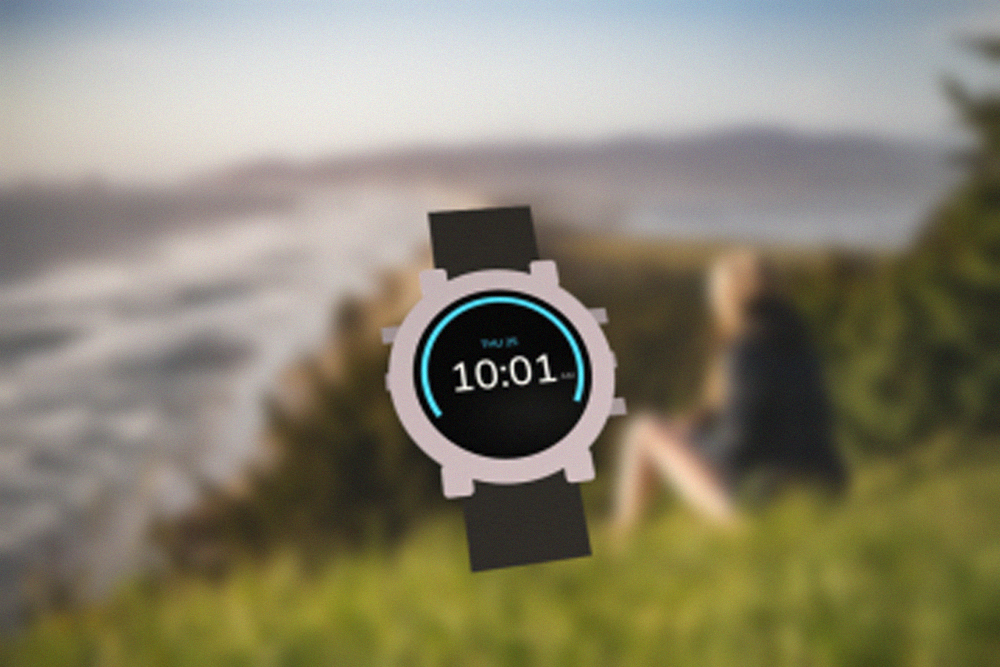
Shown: h=10 m=1
